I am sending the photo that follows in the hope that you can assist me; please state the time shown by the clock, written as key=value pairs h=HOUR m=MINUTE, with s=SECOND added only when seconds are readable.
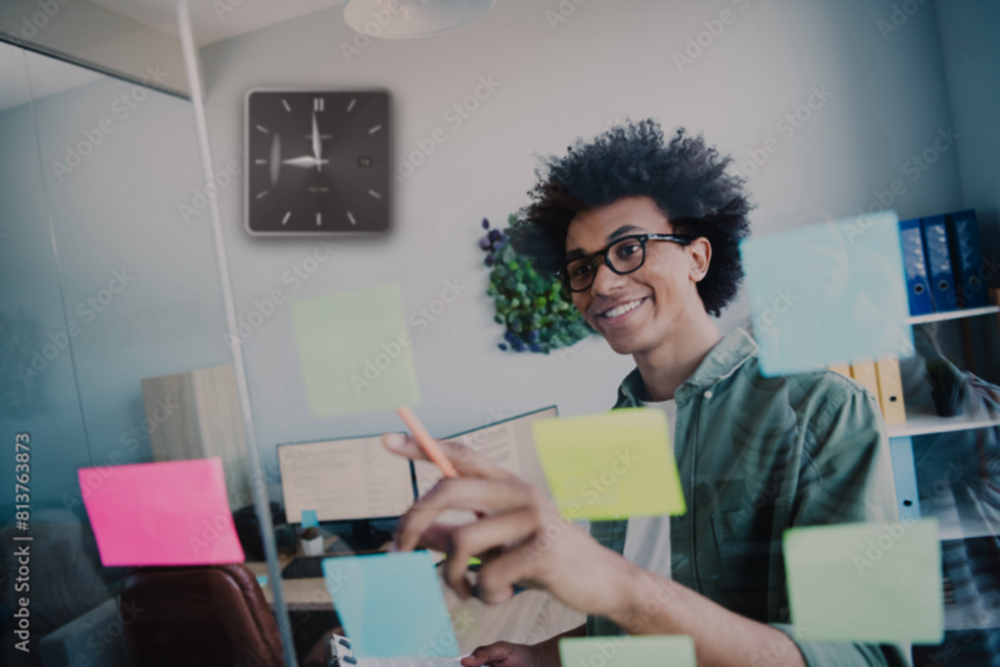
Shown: h=8 m=59
